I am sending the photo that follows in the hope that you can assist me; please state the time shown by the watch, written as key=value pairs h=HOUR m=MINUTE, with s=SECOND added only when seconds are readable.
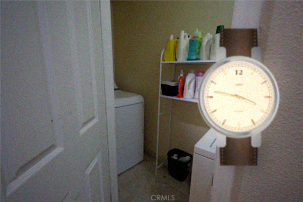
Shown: h=3 m=47
